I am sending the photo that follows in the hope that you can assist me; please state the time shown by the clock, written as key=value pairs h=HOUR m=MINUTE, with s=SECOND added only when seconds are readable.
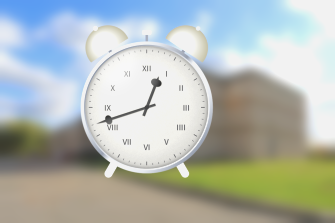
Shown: h=12 m=42
